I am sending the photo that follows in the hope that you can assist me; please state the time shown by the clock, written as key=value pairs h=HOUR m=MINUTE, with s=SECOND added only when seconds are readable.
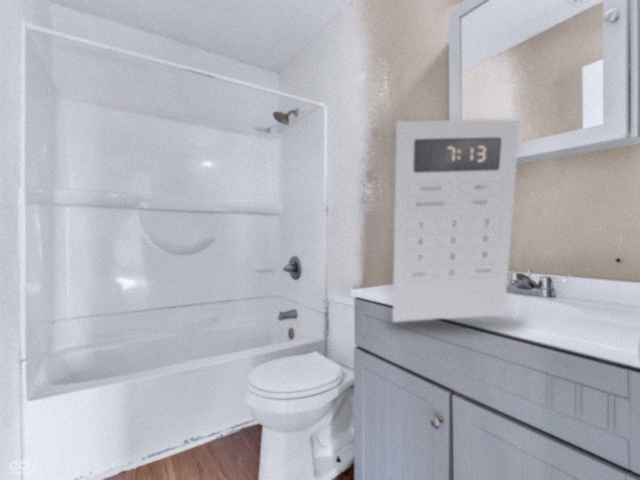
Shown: h=7 m=13
